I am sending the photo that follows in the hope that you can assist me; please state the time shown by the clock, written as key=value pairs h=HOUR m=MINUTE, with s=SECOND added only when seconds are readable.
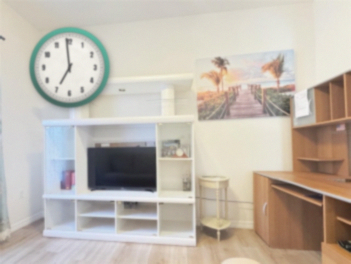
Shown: h=6 m=59
